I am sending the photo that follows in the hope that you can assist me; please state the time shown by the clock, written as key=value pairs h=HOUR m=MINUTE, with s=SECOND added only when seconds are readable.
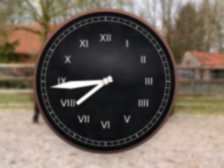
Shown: h=7 m=44
